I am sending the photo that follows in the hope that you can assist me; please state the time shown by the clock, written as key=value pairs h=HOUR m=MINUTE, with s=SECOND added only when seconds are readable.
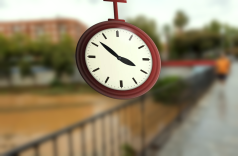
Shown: h=3 m=52
